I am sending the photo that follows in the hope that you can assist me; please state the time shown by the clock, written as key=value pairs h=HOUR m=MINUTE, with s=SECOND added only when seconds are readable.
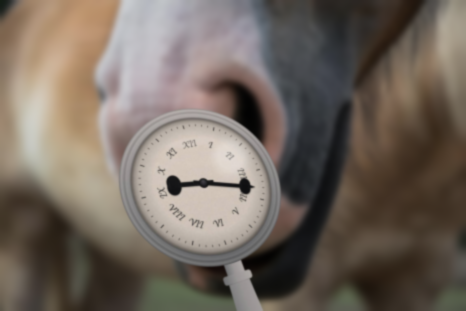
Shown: h=9 m=18
